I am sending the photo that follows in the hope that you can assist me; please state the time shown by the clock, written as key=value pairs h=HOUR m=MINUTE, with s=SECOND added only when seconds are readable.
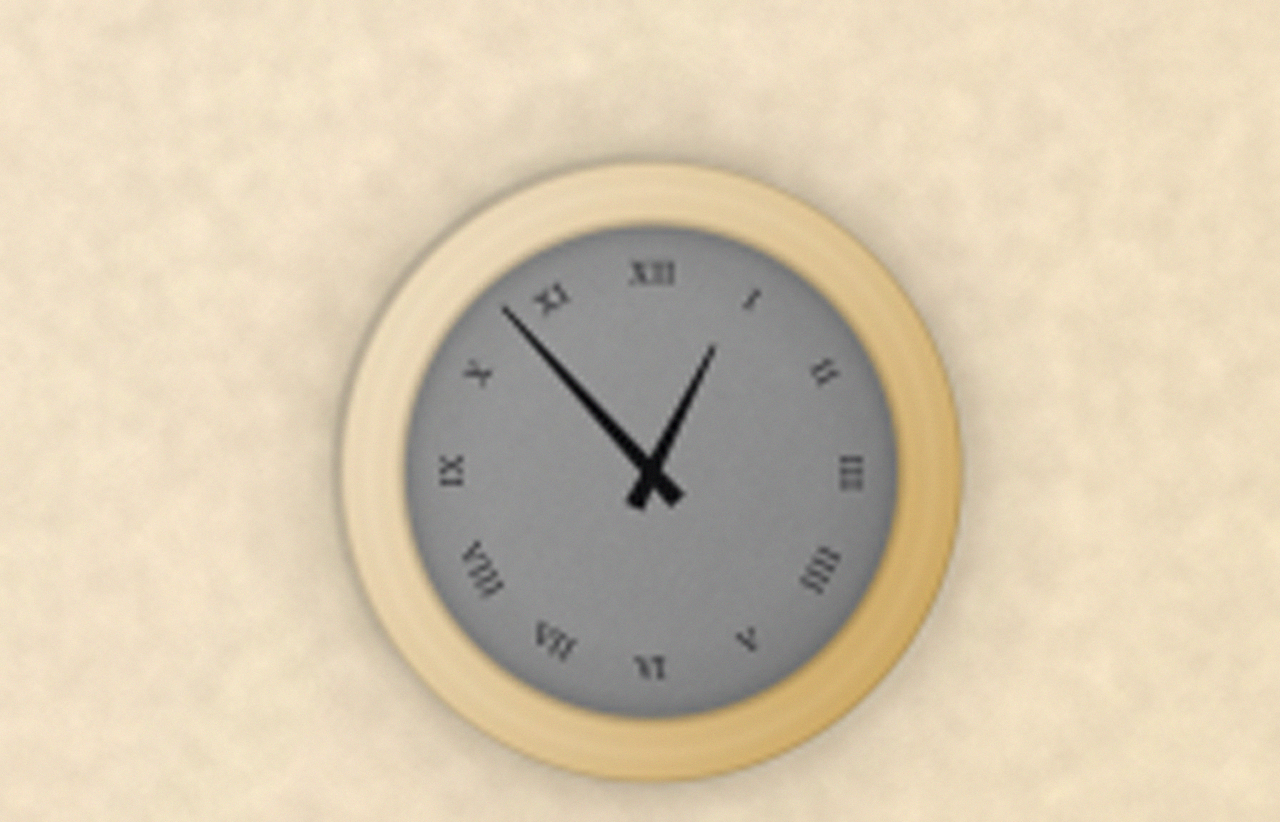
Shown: h=12 m=53
